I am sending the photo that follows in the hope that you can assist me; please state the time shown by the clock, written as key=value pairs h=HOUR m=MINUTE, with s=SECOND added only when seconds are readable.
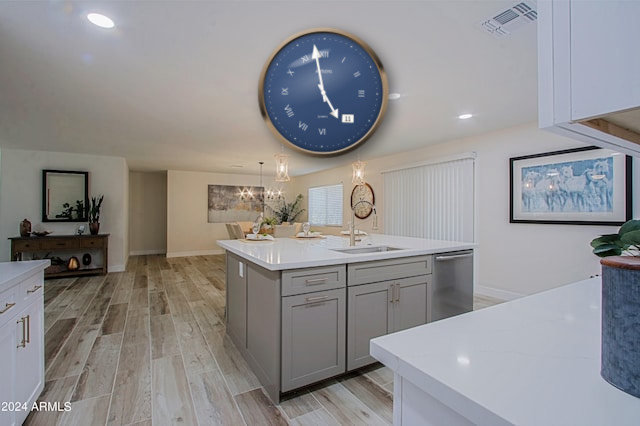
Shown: h=4 m=58
